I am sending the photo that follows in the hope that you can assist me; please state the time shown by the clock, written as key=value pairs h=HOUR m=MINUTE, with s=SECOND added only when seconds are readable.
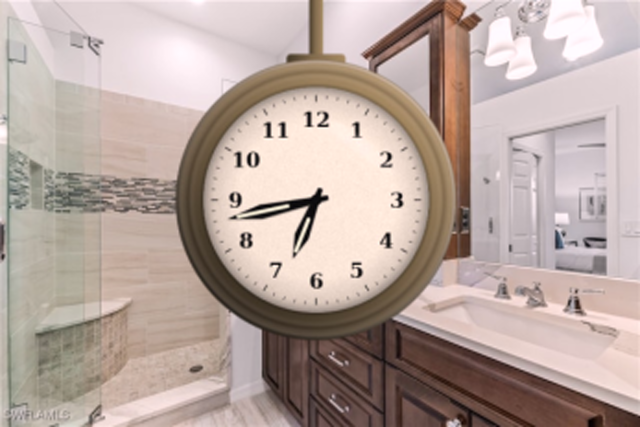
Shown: h=6 m=43
